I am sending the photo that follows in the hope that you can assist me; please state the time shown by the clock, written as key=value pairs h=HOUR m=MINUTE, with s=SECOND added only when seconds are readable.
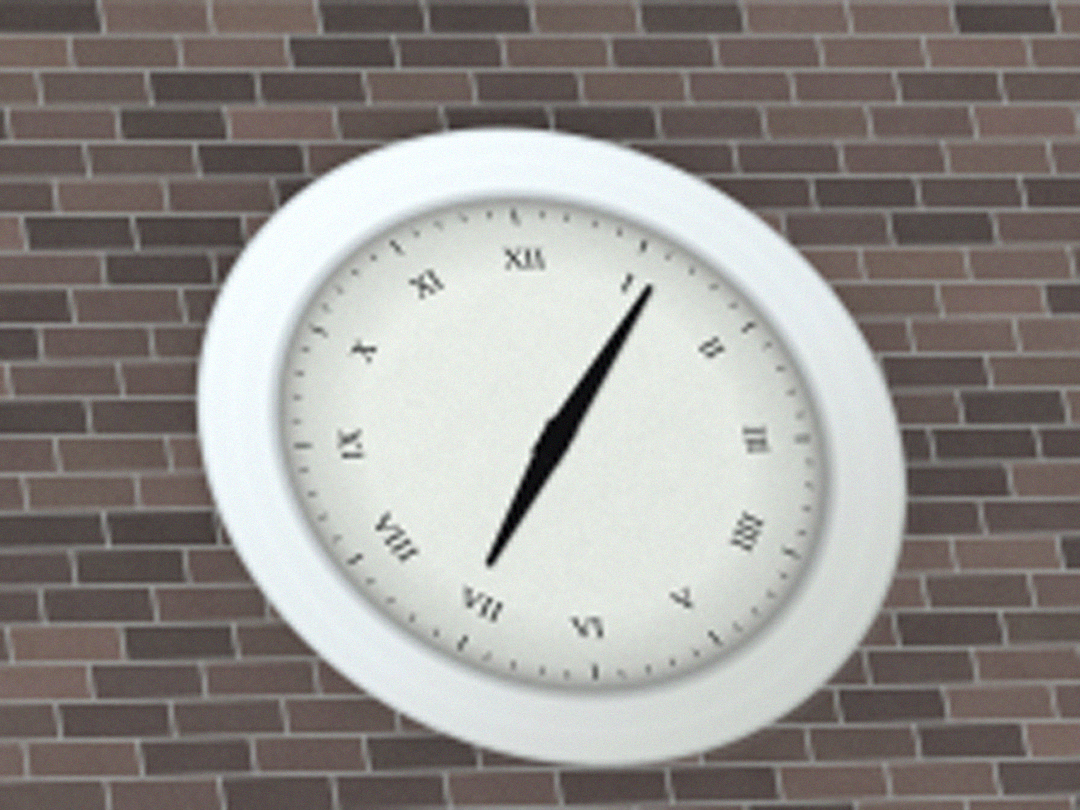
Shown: h=7 m=6
